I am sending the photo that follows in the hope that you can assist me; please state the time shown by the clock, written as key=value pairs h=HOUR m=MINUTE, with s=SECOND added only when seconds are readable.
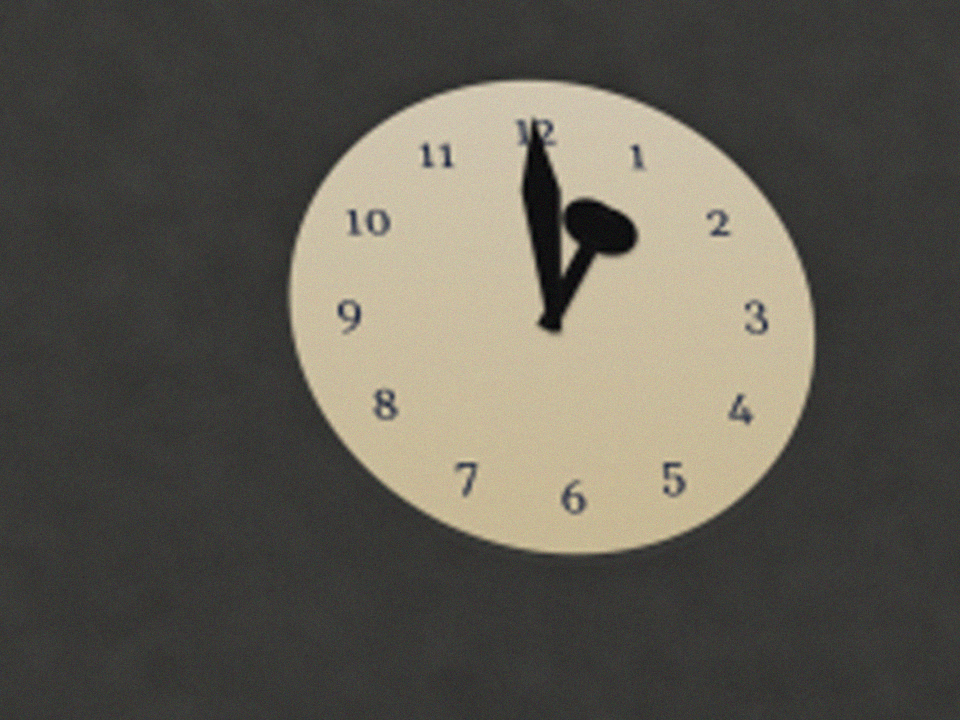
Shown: h=1 m=0
